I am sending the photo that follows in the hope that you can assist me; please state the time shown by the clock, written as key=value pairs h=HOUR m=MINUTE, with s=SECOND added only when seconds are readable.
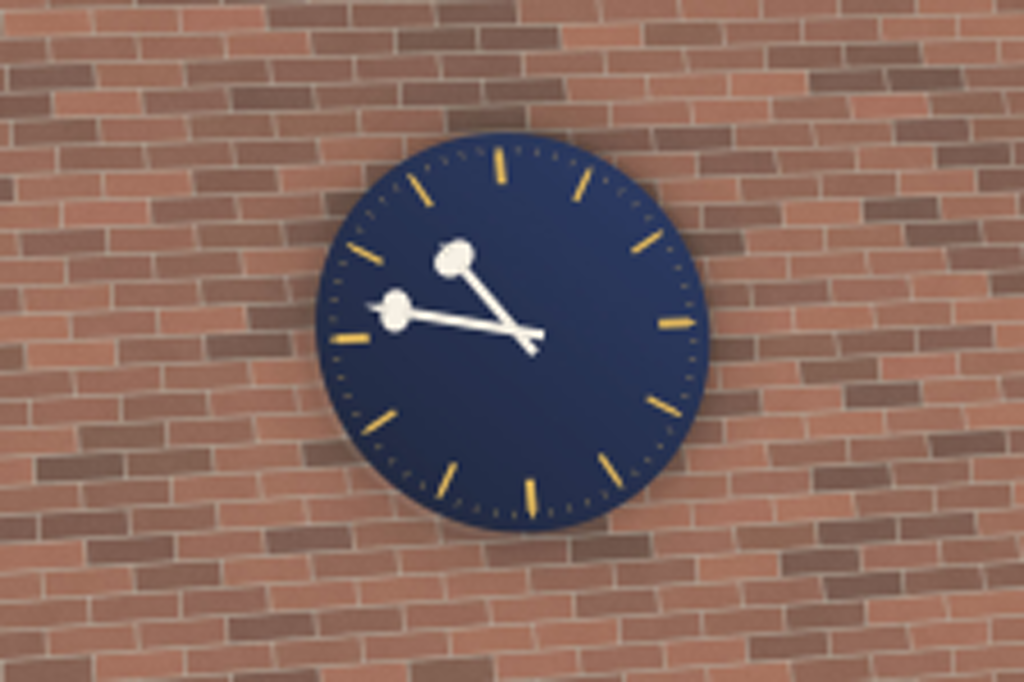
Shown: h=10 m=47
